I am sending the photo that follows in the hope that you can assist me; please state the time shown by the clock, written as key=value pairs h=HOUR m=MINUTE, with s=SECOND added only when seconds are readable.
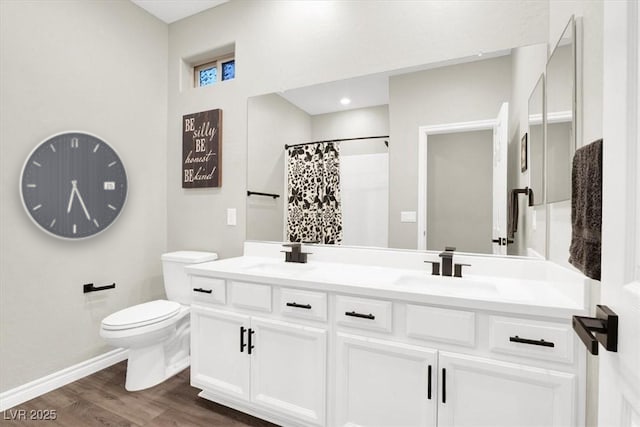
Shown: h=6 m=26
